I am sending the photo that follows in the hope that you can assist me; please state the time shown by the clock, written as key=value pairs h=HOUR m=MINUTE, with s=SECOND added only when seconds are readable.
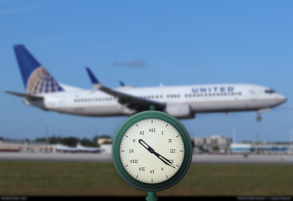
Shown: h=10 m=21
